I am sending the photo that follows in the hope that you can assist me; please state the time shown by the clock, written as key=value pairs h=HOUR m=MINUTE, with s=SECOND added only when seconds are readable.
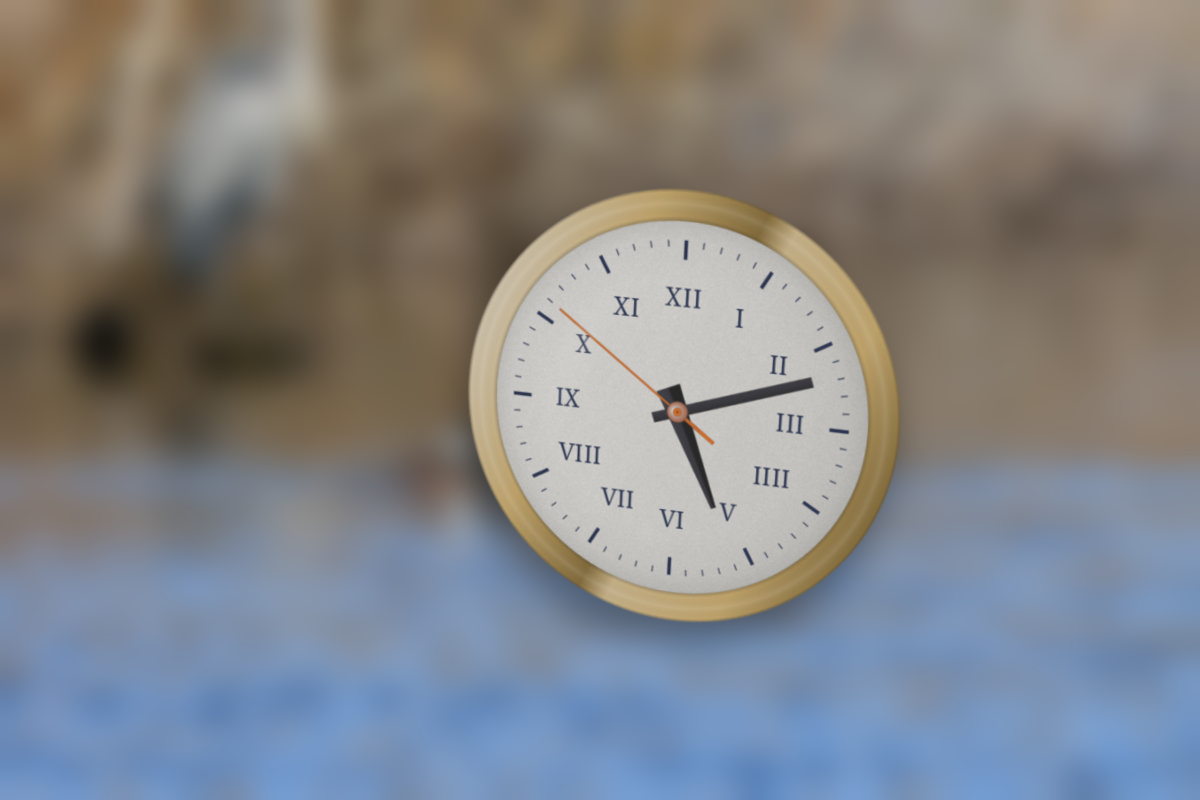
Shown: h=5 m=11 s=51
